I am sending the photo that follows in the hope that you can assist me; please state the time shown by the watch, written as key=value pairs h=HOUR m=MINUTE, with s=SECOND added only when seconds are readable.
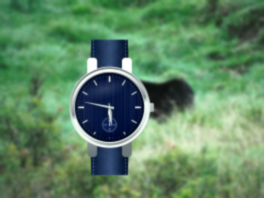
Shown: h=5 m=47
